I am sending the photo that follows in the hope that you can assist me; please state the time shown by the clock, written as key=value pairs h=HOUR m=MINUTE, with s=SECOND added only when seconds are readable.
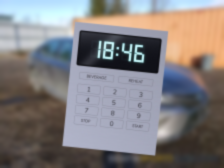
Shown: h=18 m=46
